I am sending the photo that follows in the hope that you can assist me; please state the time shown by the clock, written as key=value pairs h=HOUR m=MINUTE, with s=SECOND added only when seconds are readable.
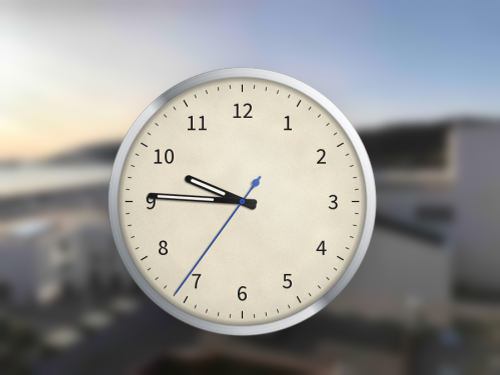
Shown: h=9 m=45 s=36
